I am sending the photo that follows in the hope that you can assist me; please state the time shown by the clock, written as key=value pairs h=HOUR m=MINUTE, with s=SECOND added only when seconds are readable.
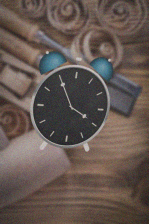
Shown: h=3 m=55
